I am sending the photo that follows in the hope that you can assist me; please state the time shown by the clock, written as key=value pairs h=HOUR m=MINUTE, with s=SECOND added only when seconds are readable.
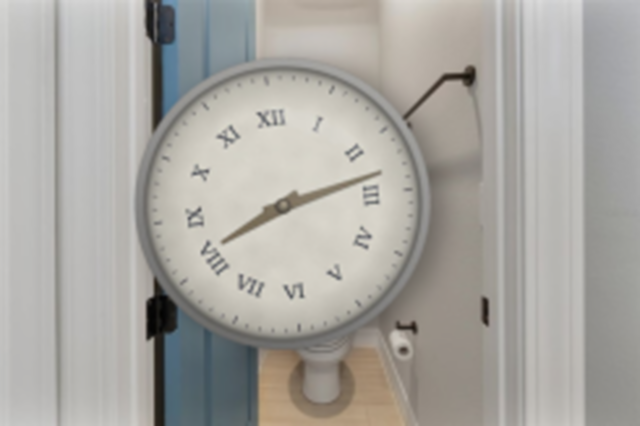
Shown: h=8 m=13
